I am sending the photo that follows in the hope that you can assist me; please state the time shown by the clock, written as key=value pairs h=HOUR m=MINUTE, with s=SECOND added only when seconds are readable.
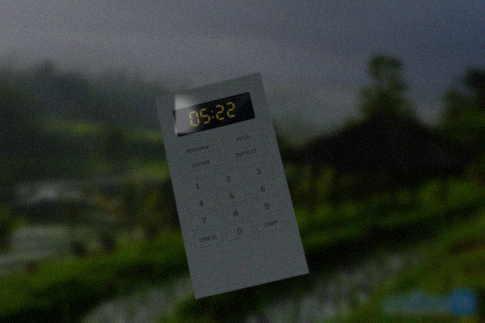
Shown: h=5 m=22
